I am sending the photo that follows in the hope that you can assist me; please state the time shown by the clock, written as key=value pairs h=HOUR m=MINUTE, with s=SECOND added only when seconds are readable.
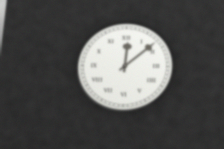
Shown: h=12 m=8
